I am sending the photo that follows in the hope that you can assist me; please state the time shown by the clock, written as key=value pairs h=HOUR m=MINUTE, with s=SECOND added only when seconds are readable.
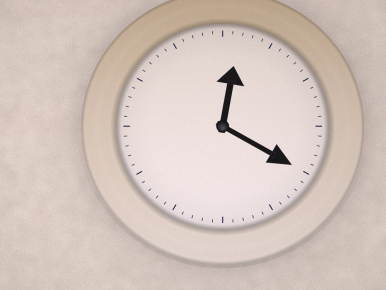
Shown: h=12 m=20
